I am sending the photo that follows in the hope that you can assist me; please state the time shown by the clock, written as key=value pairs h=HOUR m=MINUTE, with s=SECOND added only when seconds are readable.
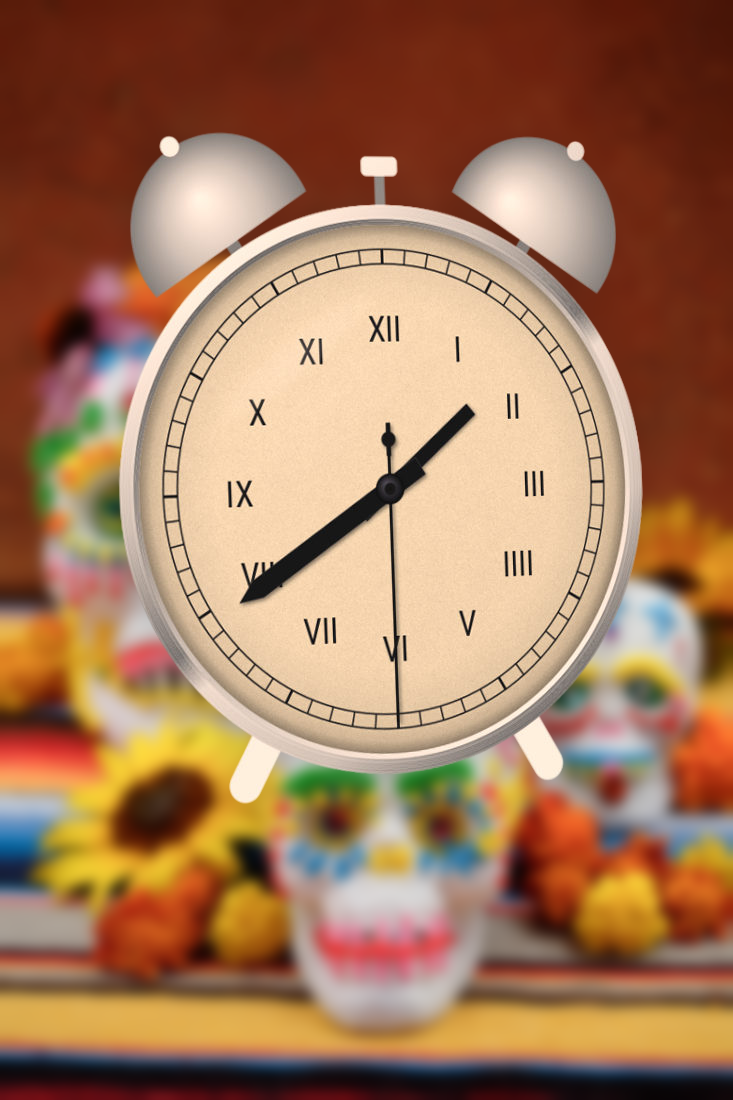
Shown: h=1 m=39 s=30
